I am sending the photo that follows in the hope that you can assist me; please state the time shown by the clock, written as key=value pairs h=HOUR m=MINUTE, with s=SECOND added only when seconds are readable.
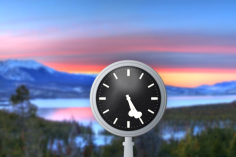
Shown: h=5 m=25
